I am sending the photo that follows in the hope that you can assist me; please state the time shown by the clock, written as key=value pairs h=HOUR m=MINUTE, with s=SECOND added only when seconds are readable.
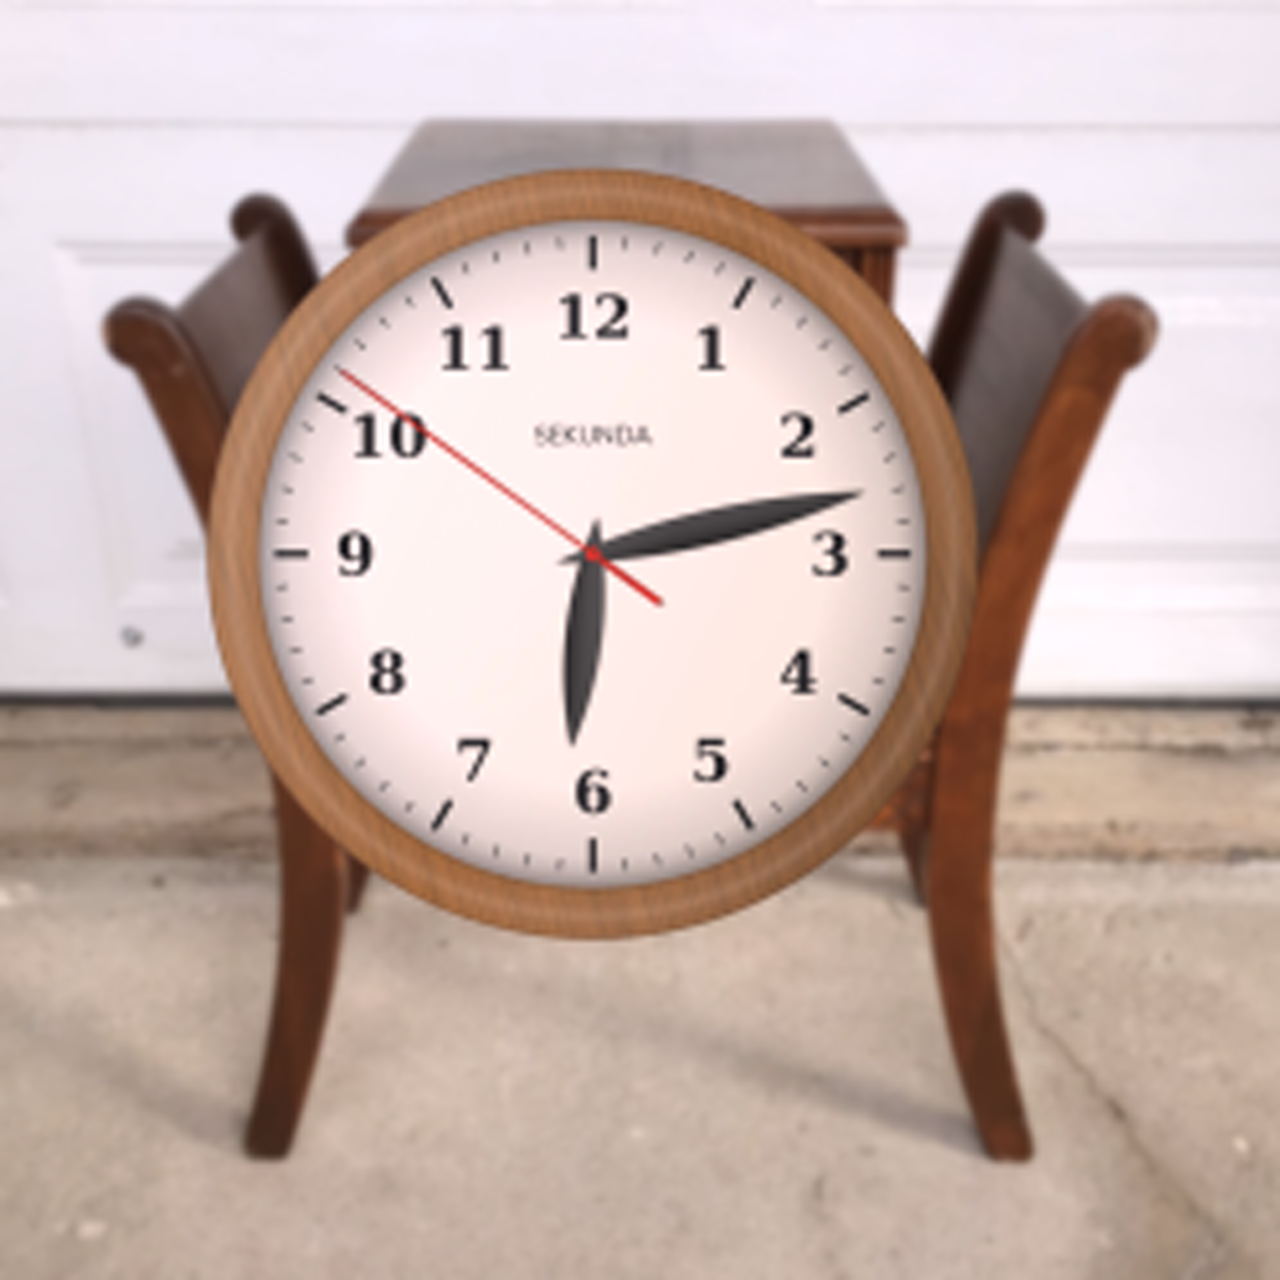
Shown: h=6 m=12 s=51
